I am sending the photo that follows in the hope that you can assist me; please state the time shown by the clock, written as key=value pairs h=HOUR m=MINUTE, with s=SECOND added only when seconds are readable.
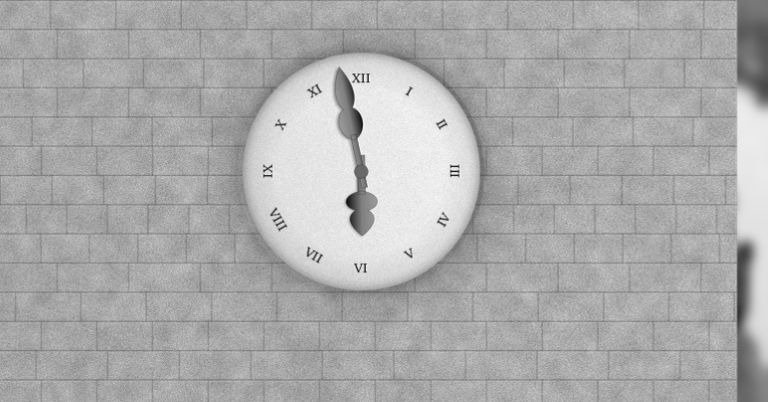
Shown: h=5 m=58
